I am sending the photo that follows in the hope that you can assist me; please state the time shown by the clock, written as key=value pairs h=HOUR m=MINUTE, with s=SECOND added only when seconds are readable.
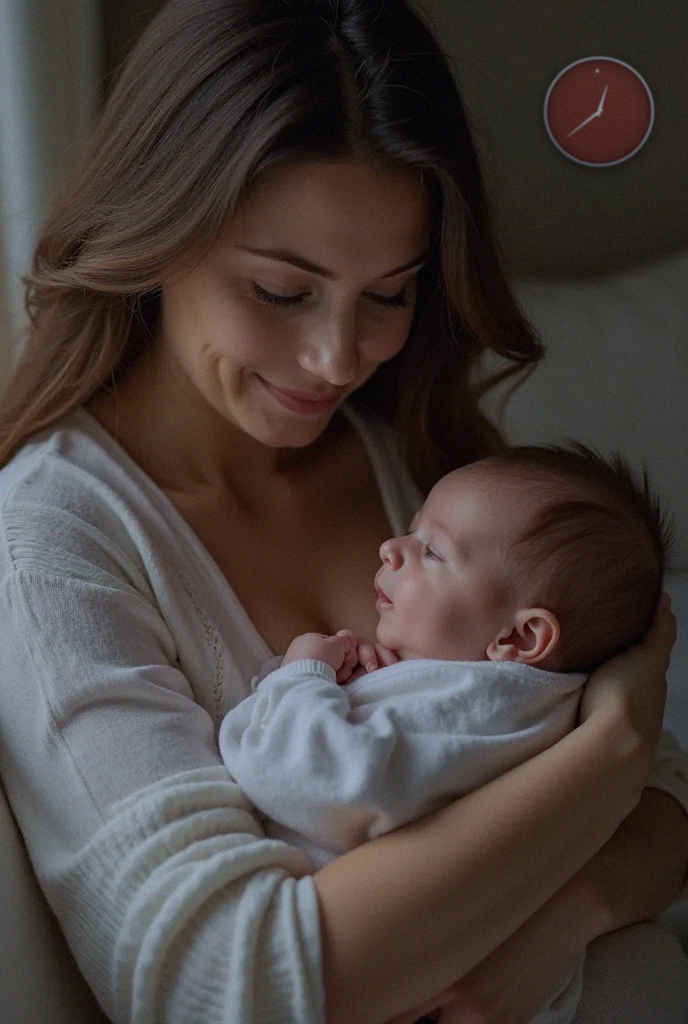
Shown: h=12 m=39
